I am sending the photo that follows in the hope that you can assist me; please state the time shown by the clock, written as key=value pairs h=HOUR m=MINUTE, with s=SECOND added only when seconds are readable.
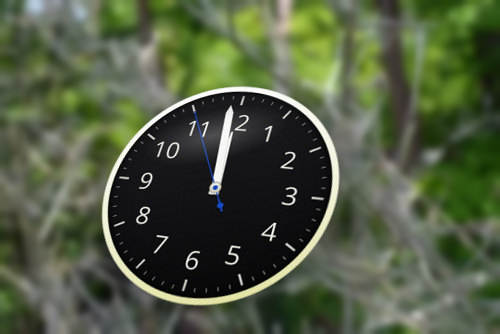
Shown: h=11 m=58 s=55
